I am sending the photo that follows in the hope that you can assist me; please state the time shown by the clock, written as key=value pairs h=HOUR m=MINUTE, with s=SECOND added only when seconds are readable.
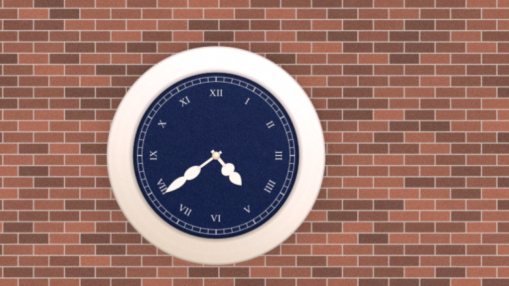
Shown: h=4 m=39
